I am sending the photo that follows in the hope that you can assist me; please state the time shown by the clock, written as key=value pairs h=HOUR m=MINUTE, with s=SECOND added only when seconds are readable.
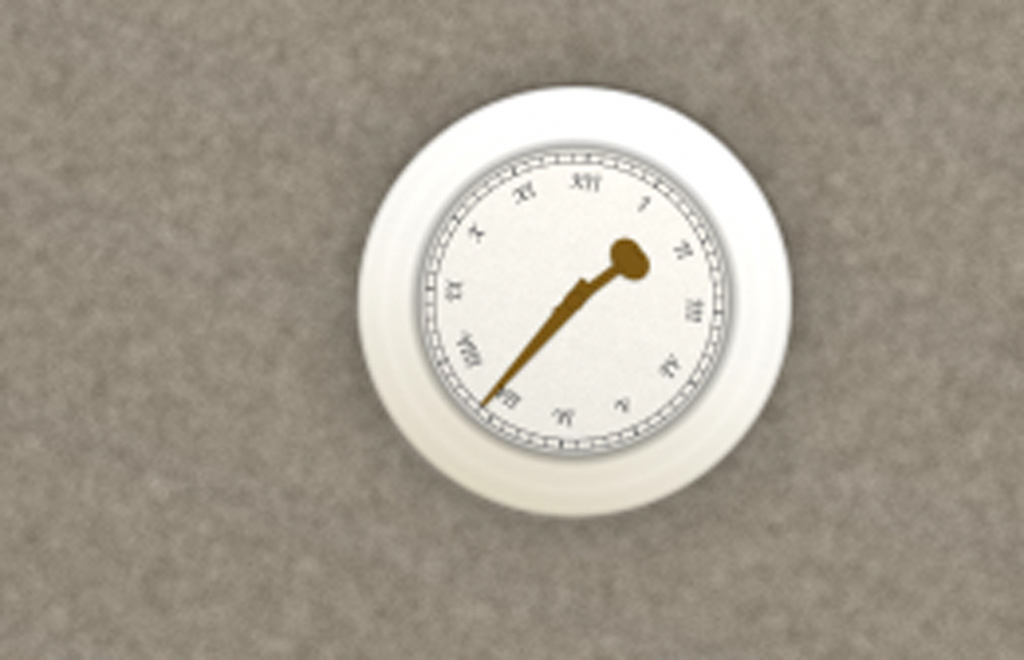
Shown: h=1 m=36
